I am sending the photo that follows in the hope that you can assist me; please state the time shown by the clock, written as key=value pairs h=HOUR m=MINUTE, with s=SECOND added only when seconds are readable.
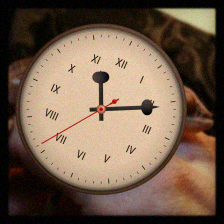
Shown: h=11 m=10 s=36
